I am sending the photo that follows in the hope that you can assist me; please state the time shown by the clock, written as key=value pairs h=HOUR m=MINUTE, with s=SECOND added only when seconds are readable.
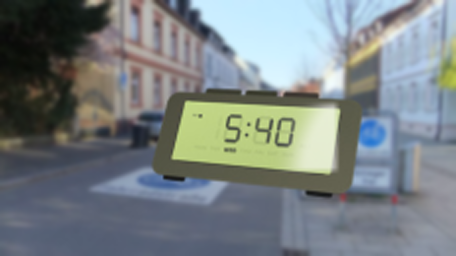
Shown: h=5 m=40
